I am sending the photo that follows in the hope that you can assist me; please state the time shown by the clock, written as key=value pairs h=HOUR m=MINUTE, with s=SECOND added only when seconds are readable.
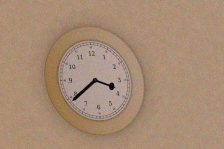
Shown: h=3 m=39
